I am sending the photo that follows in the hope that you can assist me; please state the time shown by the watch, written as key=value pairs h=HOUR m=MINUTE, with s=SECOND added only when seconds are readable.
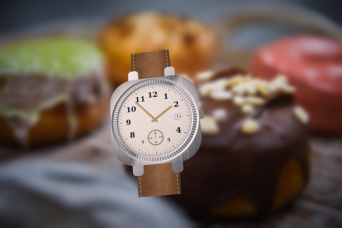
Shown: h=1 m=53
